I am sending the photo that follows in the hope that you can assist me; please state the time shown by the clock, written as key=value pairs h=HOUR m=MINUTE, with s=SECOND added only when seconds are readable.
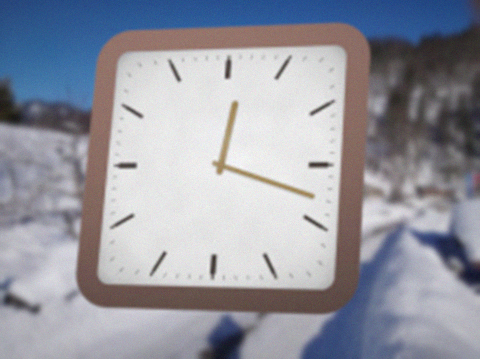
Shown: h=12 m=18
